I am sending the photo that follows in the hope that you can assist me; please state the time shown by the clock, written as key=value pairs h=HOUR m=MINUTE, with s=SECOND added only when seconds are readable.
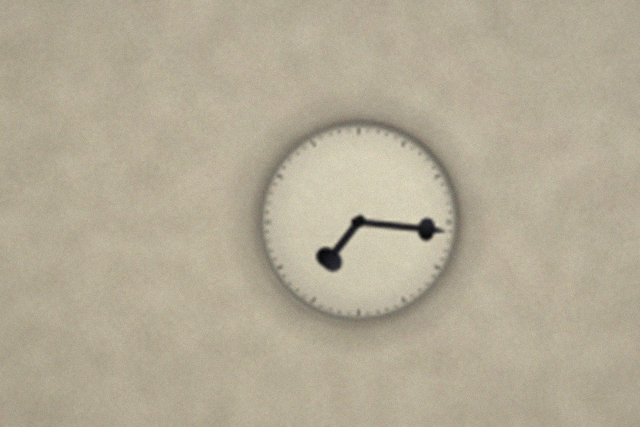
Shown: h=7 m=16
